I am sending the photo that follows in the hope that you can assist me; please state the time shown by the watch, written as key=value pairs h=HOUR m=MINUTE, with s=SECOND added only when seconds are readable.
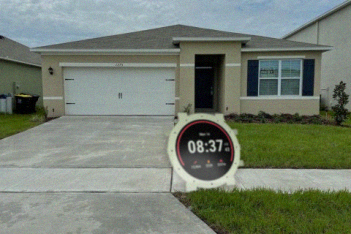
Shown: h=8 m=37
